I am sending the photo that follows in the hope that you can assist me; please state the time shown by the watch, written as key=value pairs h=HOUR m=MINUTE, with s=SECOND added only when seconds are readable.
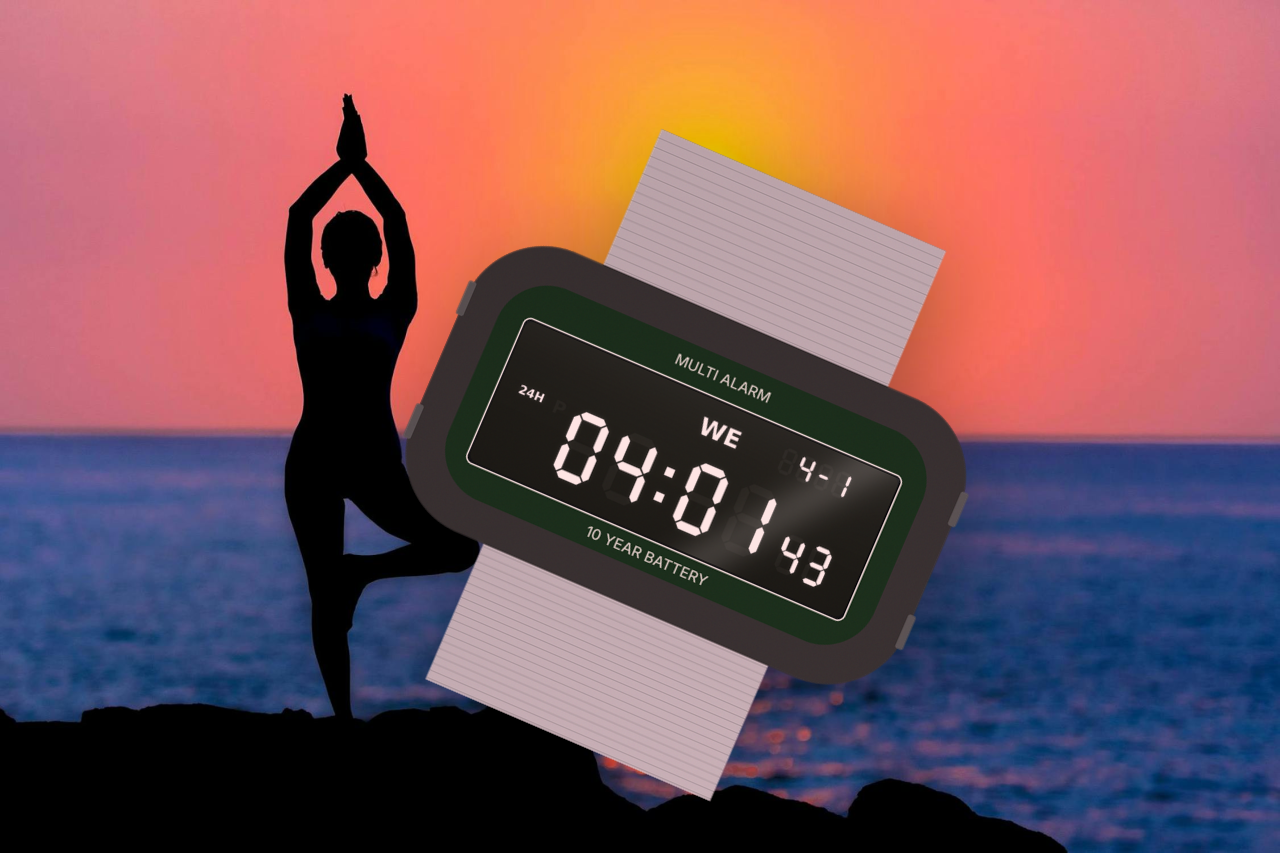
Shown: h=4 m=1 s=43
